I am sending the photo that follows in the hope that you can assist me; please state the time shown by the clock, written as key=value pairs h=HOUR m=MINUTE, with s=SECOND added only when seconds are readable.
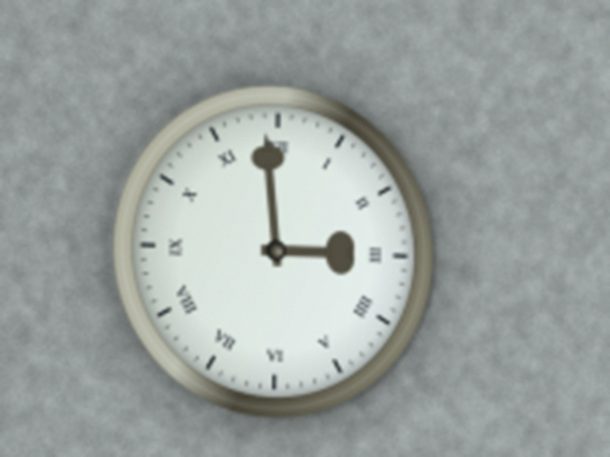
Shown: h=2 m=59
